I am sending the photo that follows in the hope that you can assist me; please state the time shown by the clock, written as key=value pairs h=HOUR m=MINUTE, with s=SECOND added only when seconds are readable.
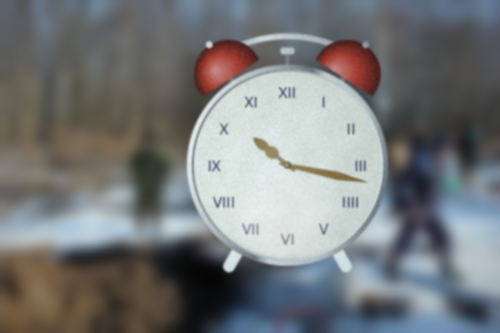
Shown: h=10 m=17
